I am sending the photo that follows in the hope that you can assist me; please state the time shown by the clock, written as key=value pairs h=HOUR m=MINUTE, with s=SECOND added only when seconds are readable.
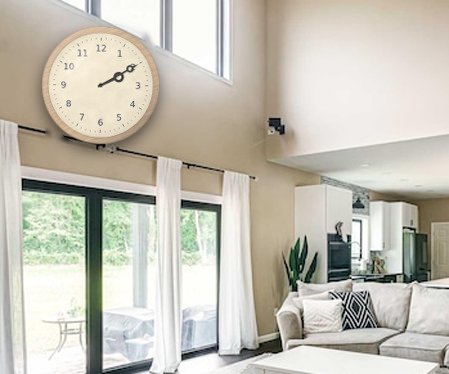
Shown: h=2 m=10
